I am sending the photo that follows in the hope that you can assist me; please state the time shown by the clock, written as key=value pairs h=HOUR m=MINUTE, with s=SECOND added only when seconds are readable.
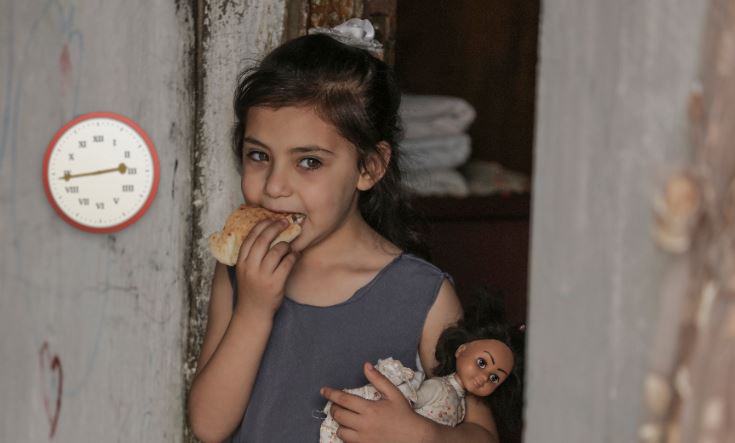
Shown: h=2 m=44
